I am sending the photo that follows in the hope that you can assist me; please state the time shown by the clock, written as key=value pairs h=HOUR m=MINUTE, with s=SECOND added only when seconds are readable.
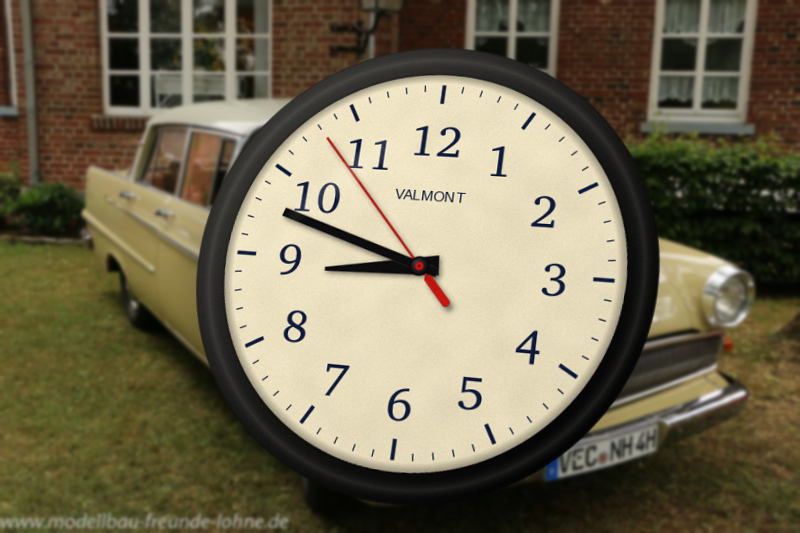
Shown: h=8 m=47 s=53
